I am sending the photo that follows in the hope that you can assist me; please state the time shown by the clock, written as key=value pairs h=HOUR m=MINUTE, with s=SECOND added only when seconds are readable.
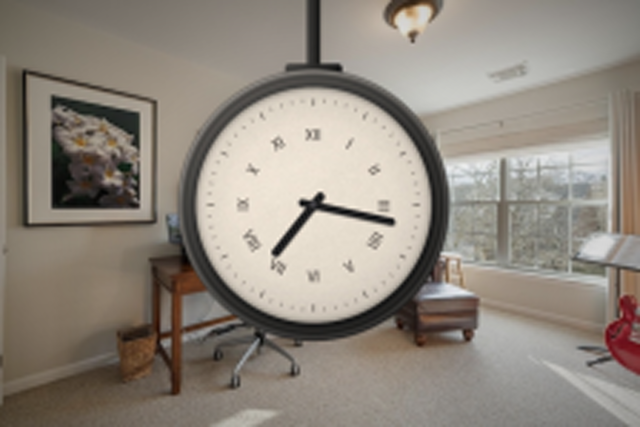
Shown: h=7 m=17
